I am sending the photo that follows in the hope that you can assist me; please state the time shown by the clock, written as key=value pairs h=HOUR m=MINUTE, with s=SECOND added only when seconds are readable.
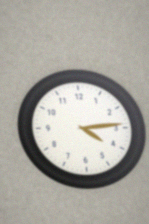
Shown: h=4 m=14
